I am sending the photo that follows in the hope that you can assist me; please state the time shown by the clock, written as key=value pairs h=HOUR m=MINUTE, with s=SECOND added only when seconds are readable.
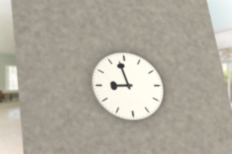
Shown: h=8 m=58
